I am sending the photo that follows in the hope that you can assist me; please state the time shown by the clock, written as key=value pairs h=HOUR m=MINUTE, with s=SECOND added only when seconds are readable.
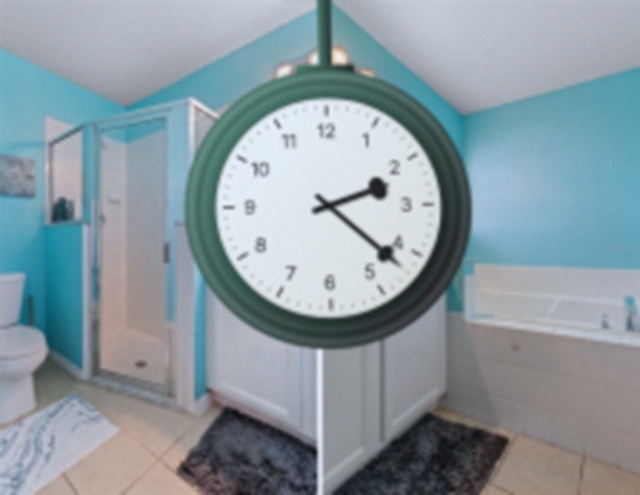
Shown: h=2 m=22
